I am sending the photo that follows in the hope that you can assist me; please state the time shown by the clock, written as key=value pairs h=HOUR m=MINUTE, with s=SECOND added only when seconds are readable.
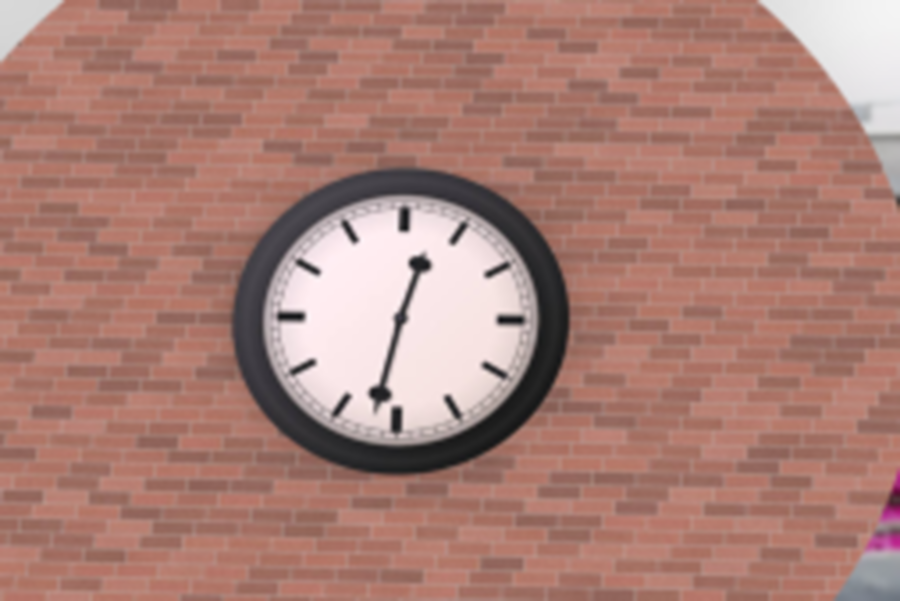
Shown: h=12 m=32
